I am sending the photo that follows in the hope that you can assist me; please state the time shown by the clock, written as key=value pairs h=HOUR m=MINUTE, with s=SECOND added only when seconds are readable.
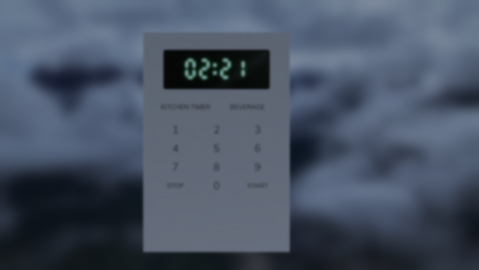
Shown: h=2 m=21
